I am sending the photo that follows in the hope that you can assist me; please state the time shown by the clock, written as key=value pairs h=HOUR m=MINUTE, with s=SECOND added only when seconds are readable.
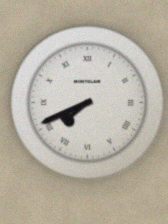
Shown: h=7 m=41
